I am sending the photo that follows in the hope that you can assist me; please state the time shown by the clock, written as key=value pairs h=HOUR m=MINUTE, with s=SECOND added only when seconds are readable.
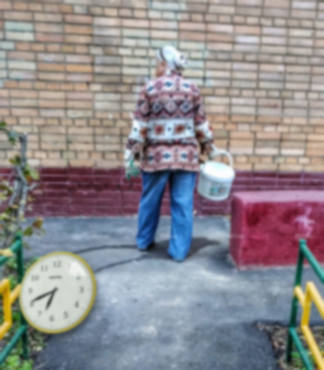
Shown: h=6 m=41
